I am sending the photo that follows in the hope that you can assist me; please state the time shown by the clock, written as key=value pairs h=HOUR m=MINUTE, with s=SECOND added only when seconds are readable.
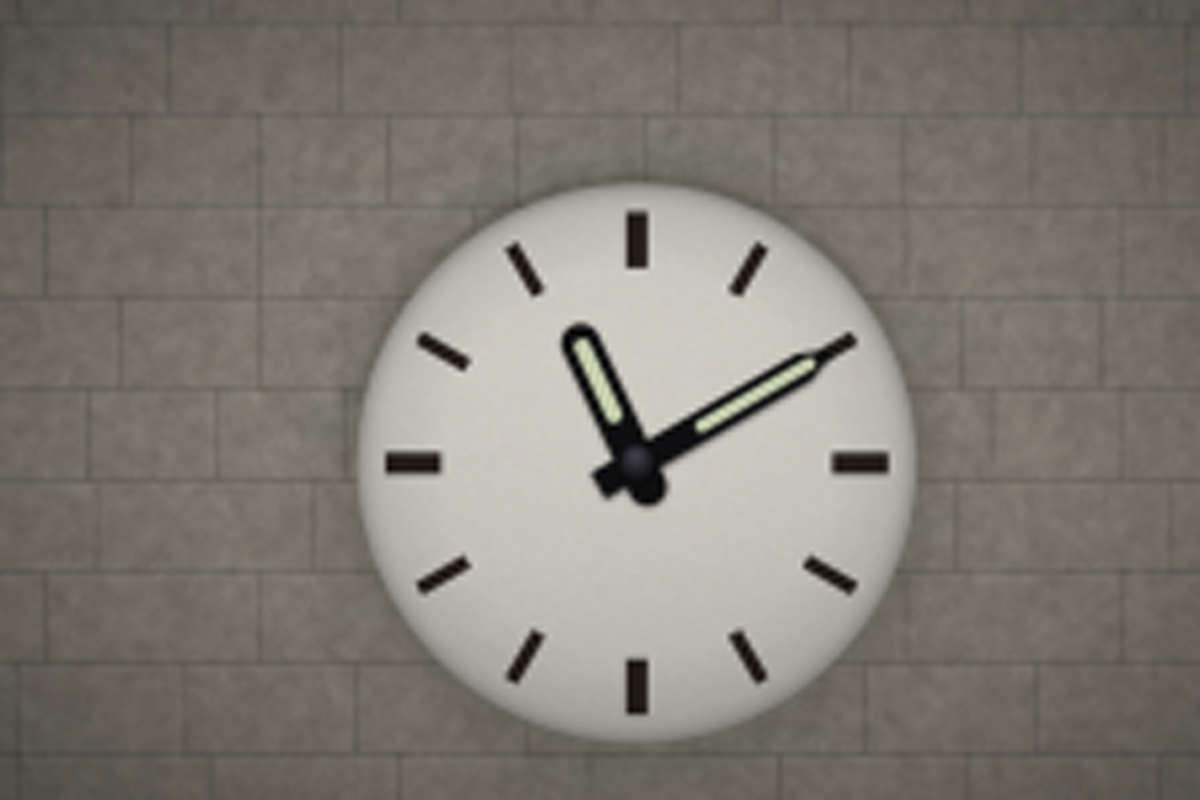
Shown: h=11 m=10
